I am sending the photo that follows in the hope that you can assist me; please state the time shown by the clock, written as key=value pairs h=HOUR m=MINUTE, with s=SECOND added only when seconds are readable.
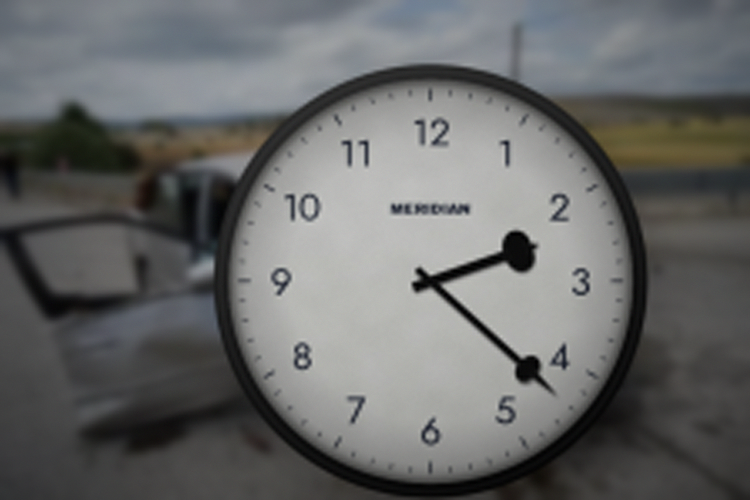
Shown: h=2 m=22
